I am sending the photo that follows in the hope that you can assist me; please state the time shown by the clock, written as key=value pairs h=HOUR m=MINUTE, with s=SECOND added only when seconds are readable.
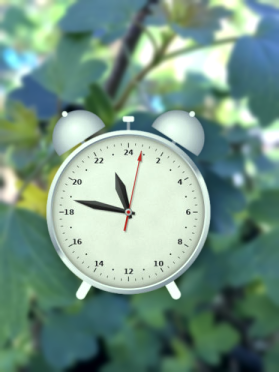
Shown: h=22 m=47 s=2
